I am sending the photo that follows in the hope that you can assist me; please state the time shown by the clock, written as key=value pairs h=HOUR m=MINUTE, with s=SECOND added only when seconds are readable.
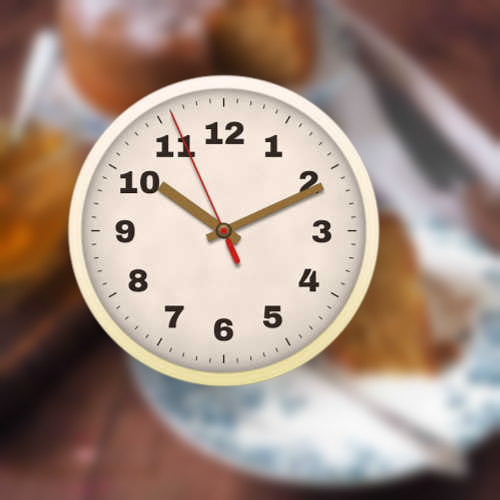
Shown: h=10 m=10 s=56
